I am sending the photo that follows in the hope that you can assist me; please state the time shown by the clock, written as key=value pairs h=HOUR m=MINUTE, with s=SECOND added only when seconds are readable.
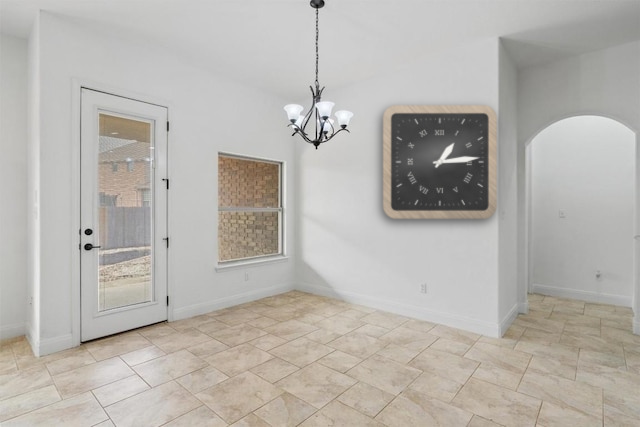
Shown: h=1 m=14
